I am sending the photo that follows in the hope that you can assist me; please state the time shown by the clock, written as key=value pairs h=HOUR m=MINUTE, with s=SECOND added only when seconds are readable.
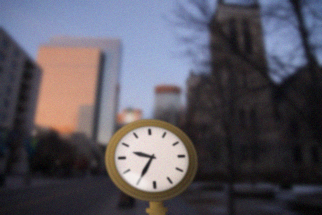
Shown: h=9 m=35
